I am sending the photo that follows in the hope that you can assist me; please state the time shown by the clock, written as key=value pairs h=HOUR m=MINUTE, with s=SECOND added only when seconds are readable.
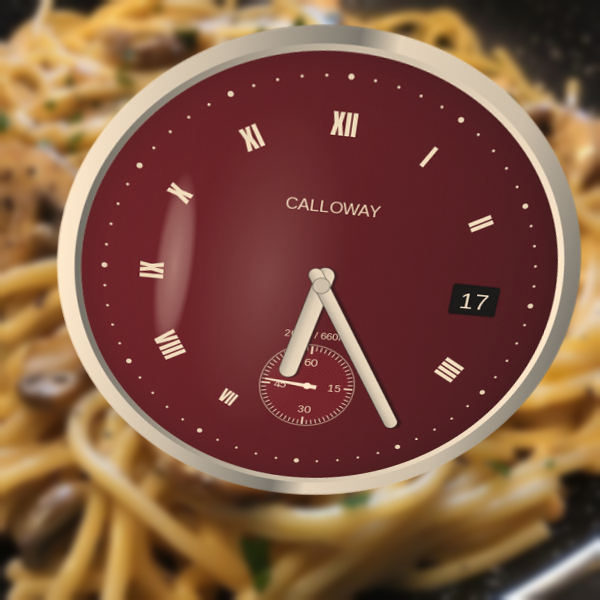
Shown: h=6 m=24 s=46
